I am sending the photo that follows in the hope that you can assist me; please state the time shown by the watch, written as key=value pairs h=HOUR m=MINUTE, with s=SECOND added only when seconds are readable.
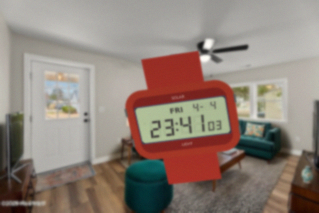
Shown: h=23 m=41
